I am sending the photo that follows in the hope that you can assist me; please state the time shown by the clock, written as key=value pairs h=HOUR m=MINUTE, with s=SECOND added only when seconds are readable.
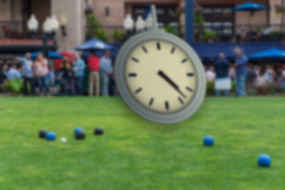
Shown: h=4 m=23
